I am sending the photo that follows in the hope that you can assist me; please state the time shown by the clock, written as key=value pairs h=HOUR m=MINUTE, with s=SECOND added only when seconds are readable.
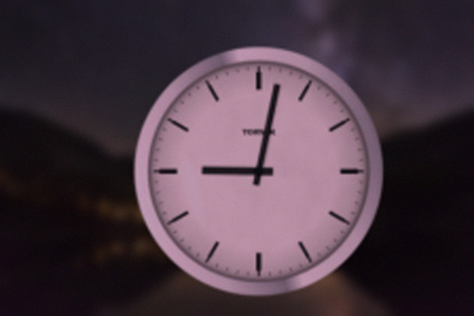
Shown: h=9 m=2
